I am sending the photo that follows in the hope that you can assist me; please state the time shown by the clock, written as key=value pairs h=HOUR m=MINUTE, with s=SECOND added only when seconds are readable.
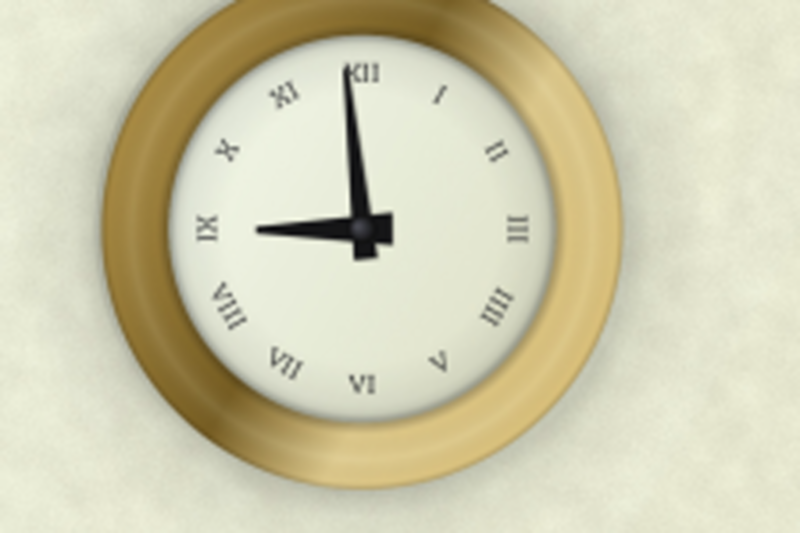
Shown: h=8 m=59
